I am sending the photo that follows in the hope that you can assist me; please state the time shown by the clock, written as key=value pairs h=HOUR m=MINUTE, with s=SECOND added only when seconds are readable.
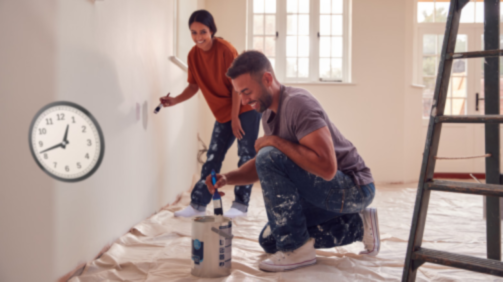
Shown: h=12 m=42
